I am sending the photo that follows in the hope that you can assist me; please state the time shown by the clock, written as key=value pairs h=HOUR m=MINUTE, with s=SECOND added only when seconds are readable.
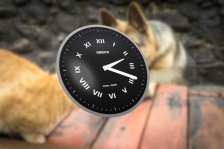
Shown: h=2 m=19
